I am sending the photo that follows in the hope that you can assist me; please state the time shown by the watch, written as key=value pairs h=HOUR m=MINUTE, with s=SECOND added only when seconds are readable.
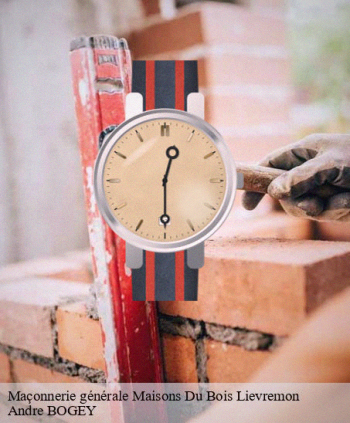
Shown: h=12 m=30
